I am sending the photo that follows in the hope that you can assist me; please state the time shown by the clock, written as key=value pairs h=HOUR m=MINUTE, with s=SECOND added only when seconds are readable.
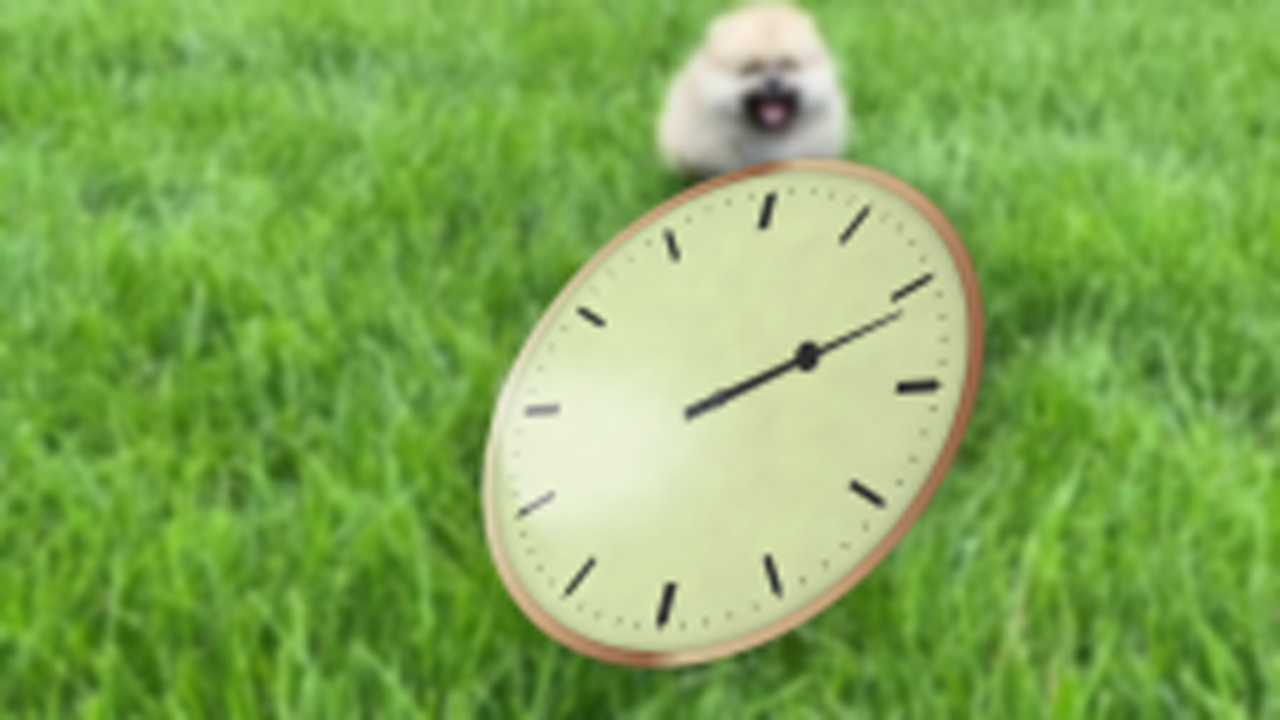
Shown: h=2 m=11
